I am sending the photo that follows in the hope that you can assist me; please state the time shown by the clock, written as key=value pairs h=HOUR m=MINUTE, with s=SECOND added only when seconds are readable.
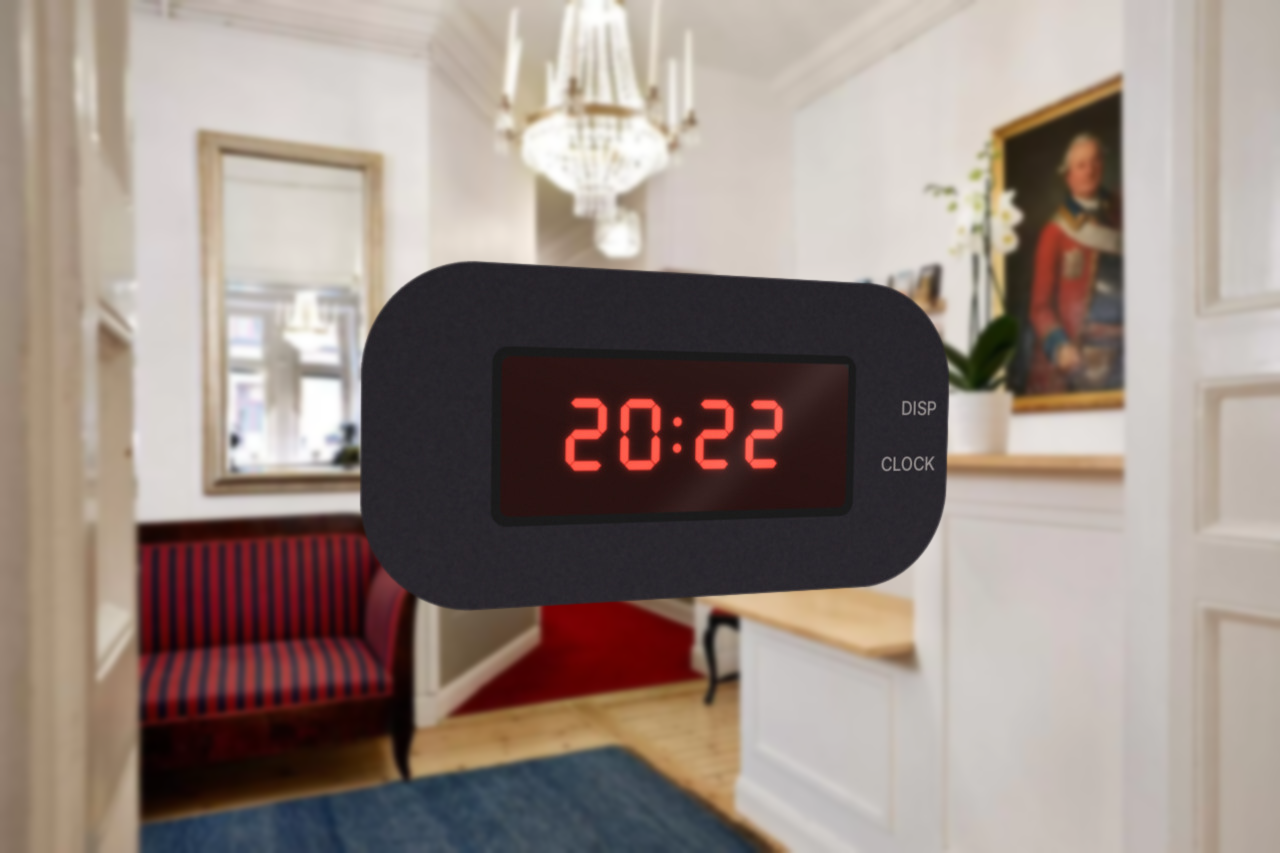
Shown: h=20 m=22
